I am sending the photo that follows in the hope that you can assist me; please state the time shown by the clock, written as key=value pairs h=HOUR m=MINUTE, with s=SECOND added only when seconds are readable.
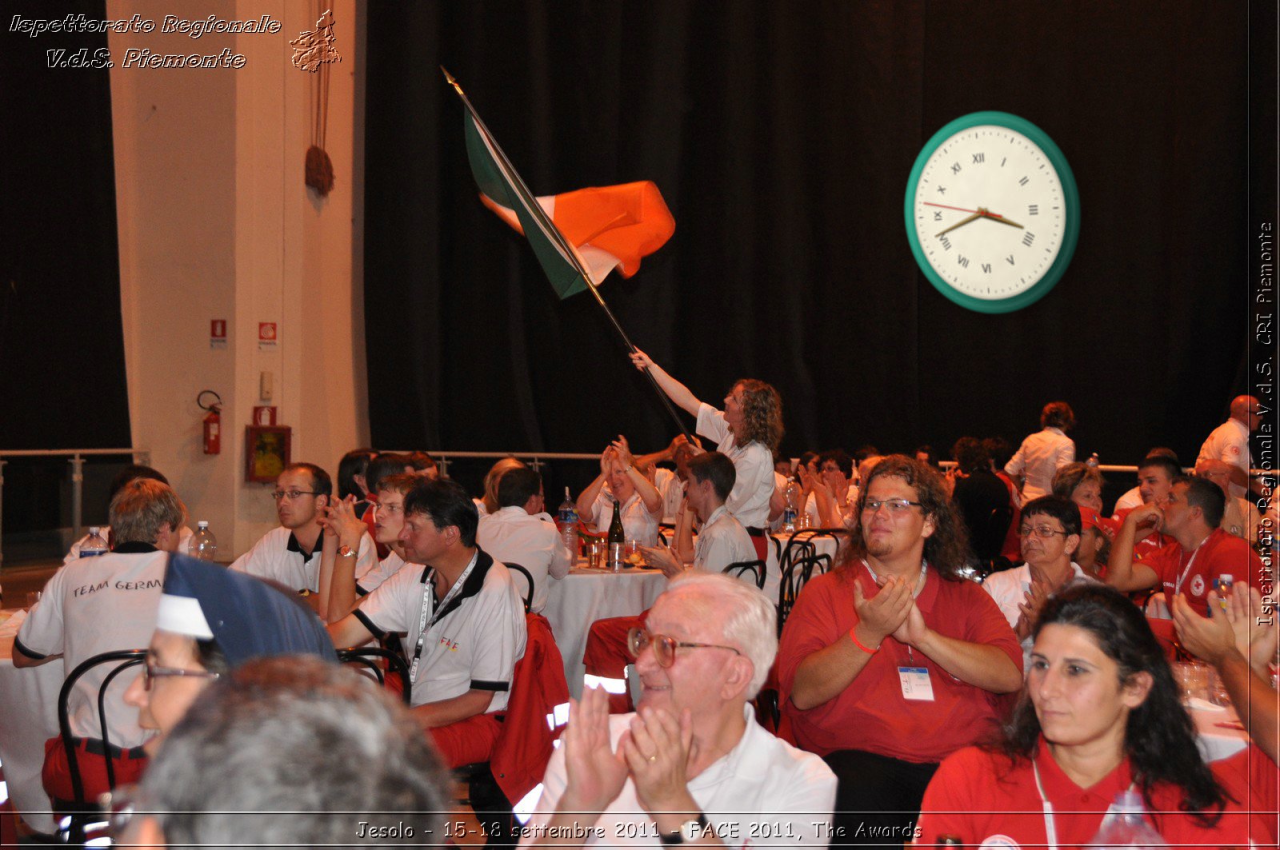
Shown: h=3 m=41 s=47
